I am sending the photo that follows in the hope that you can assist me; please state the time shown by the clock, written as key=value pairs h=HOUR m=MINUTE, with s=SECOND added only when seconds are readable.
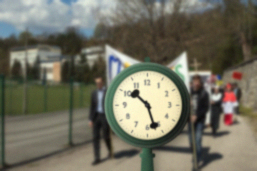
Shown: h=10 m=27
